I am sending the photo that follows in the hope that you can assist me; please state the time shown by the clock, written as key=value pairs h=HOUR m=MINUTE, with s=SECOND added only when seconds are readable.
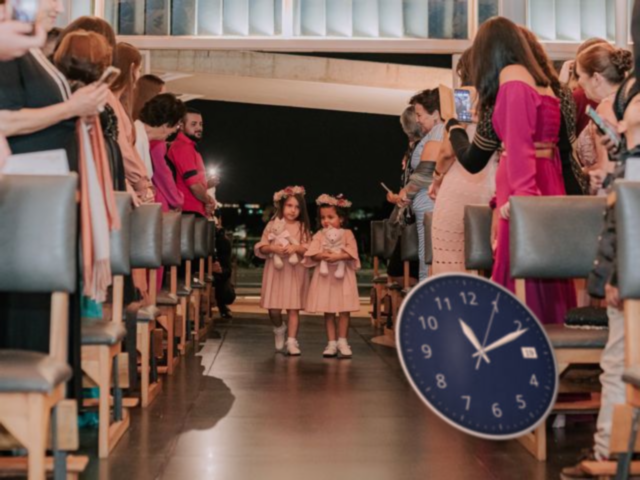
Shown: h=11 m=11 s=5
